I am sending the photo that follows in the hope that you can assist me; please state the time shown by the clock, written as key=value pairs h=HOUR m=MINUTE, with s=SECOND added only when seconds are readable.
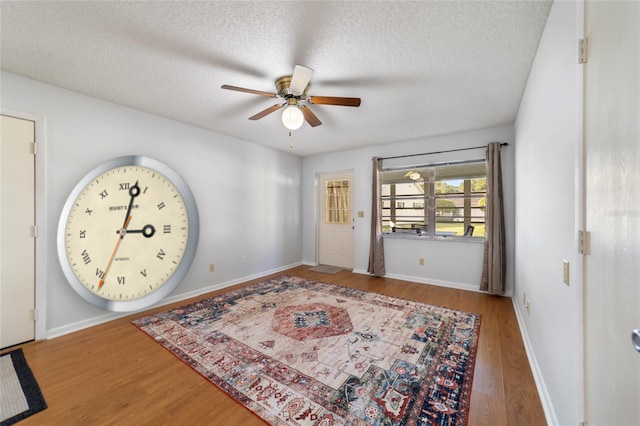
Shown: h=3 m=2 s=34
